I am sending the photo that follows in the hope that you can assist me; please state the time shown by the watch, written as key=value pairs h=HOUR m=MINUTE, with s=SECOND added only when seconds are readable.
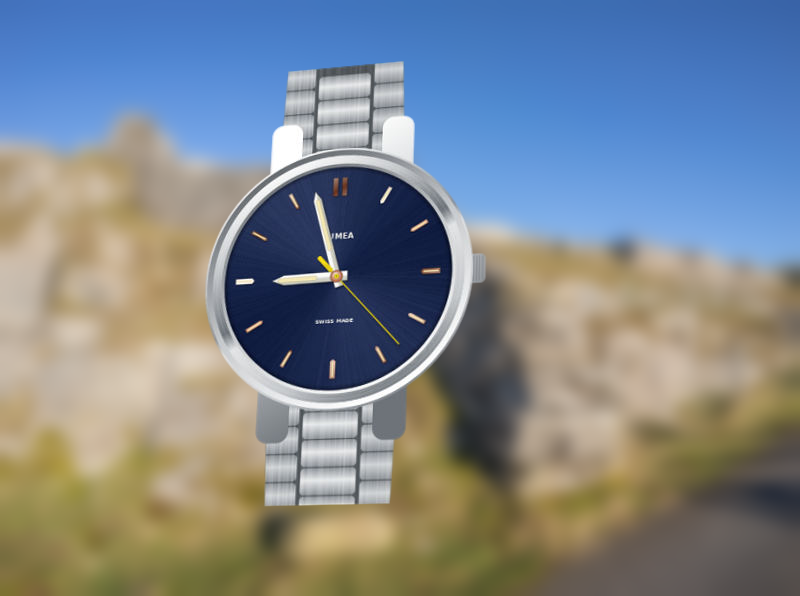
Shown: h=8 m=57 s=23
